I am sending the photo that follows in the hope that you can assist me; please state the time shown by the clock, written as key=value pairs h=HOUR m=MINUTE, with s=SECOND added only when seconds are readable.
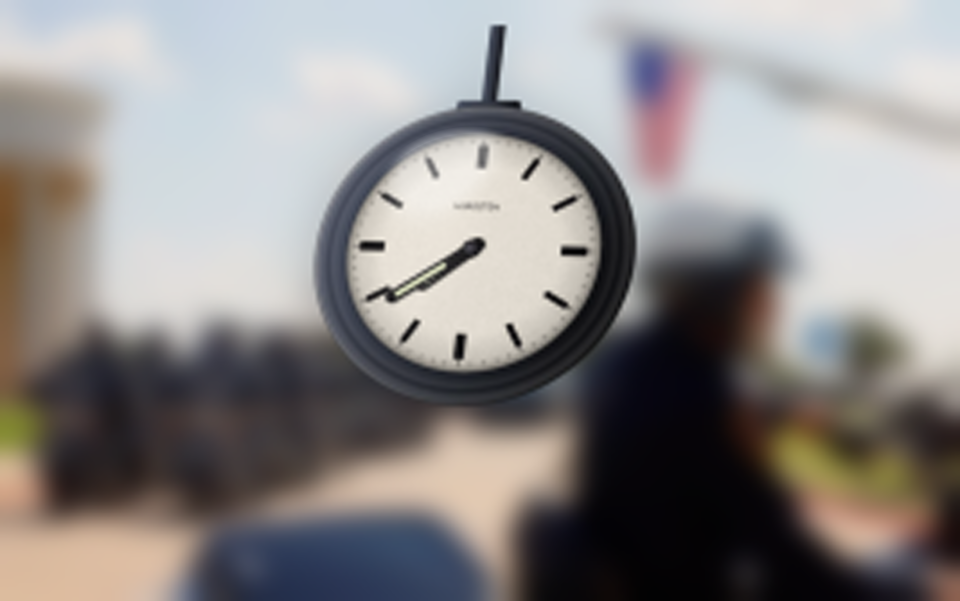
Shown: h=7 m=39
